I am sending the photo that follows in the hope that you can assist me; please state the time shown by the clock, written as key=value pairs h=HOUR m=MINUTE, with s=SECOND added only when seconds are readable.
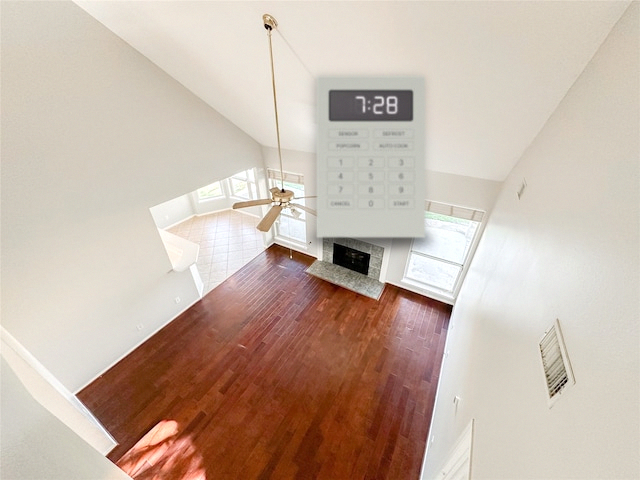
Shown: h=7 m=28
